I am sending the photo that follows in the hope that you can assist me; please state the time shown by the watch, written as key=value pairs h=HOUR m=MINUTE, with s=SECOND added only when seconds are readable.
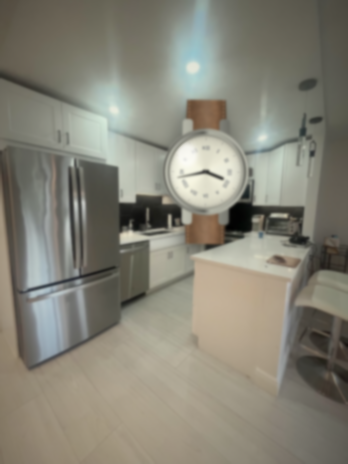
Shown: h=3 m=43
